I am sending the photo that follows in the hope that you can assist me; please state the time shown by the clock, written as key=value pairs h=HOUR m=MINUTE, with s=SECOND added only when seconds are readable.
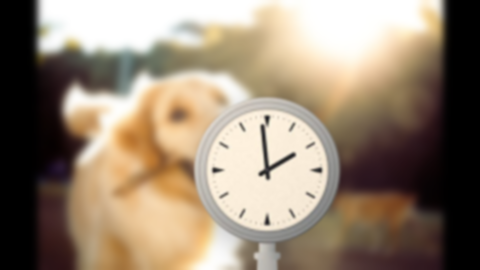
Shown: h=1 m=59
